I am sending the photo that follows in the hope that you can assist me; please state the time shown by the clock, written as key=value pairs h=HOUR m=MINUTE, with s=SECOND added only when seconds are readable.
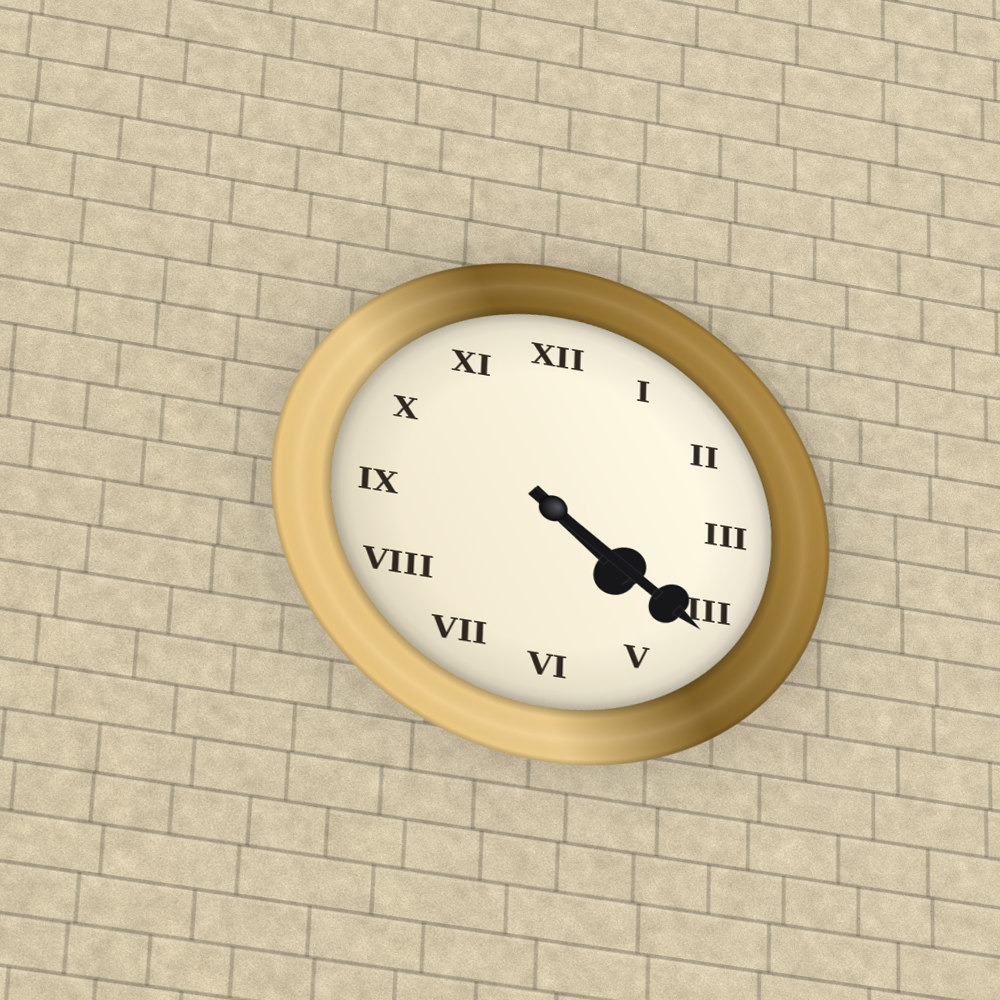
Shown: h=4 m=21
